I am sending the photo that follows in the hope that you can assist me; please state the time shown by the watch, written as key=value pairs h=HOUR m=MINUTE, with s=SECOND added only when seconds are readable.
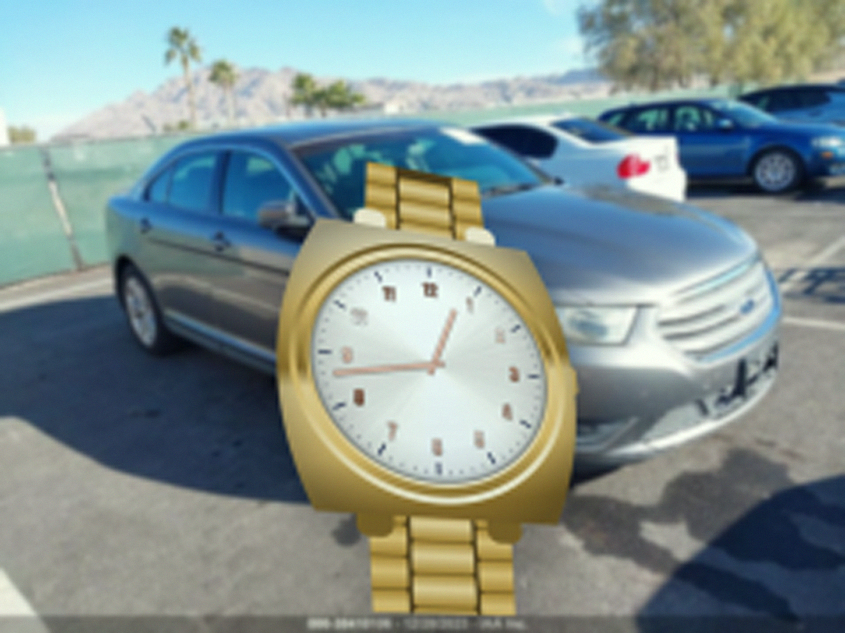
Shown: h=12 m=43
